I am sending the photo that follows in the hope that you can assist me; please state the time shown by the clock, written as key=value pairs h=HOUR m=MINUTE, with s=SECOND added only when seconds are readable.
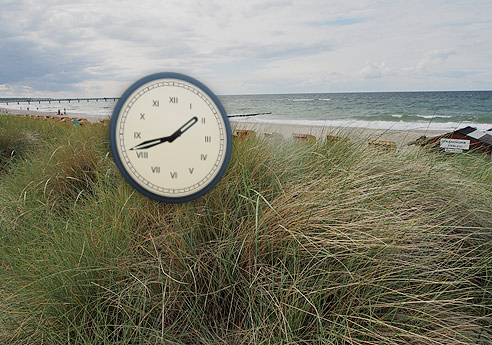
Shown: h=1 m=42
